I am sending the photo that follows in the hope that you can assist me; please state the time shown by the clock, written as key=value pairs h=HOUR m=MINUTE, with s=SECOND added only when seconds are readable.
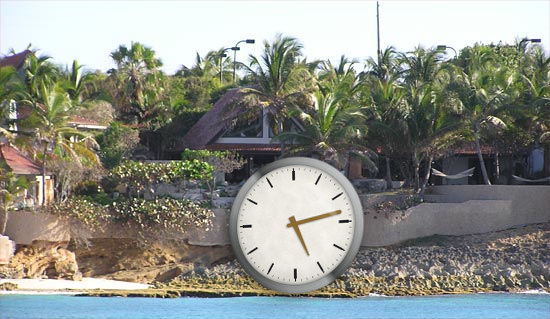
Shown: h=5 m=13
